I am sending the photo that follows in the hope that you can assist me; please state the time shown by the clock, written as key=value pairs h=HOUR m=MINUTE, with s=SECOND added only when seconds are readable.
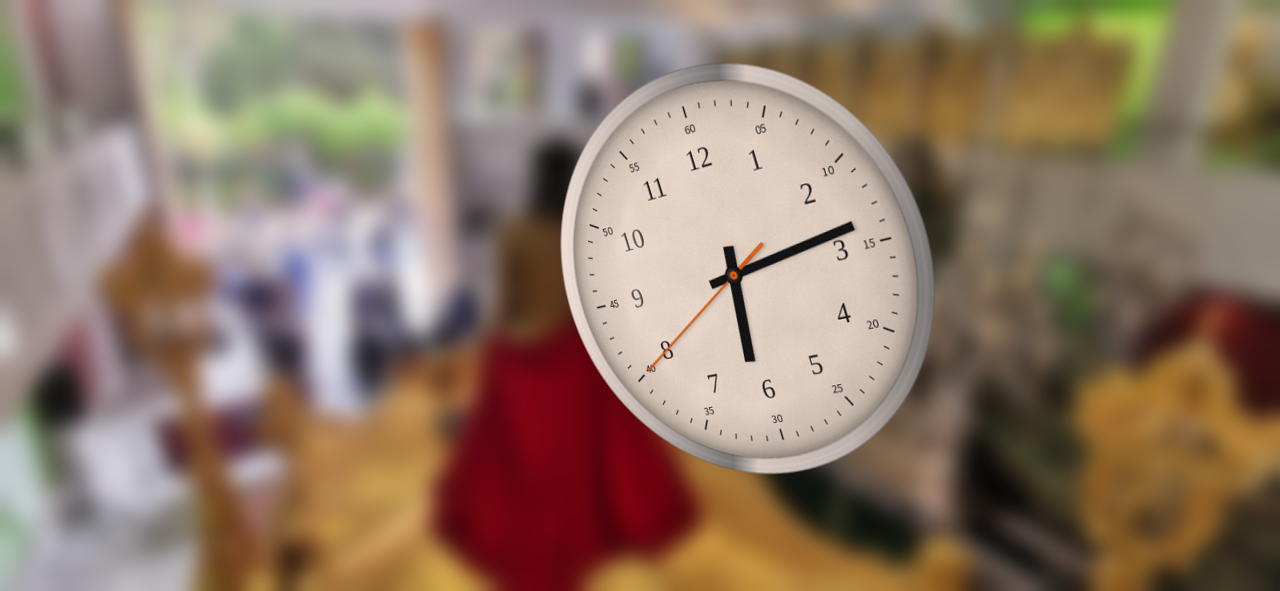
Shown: h=6 m=13 s=40
